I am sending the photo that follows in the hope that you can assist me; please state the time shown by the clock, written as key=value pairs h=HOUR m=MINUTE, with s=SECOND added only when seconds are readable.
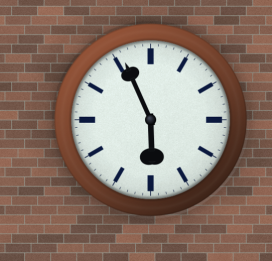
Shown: h=5 m=56
